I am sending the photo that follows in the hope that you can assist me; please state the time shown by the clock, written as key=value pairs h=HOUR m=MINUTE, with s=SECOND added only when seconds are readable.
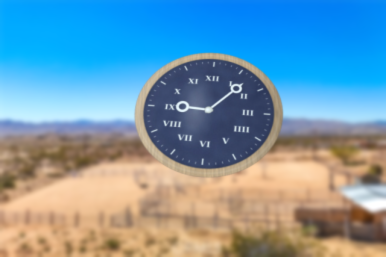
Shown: h=9 m=7
